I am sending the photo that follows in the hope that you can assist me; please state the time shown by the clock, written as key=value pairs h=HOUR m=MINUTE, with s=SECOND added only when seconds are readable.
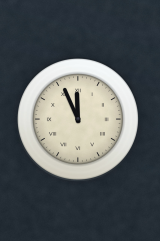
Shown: h=11 m=56
